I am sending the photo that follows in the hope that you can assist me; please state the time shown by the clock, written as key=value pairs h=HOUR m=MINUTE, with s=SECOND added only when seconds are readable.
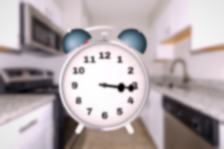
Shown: h=3 m=16
